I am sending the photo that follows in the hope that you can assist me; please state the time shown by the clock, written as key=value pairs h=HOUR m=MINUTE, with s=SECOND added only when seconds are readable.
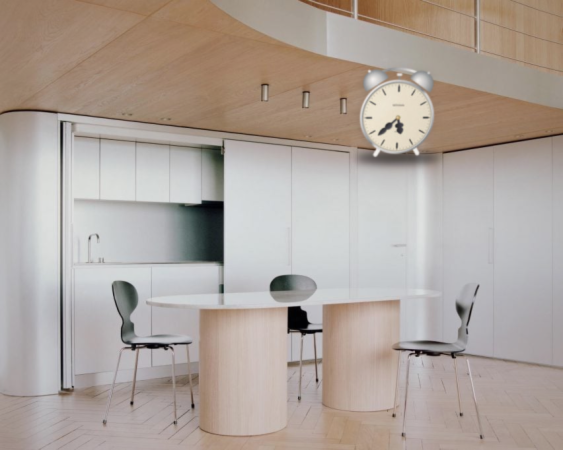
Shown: h=5 m=38
